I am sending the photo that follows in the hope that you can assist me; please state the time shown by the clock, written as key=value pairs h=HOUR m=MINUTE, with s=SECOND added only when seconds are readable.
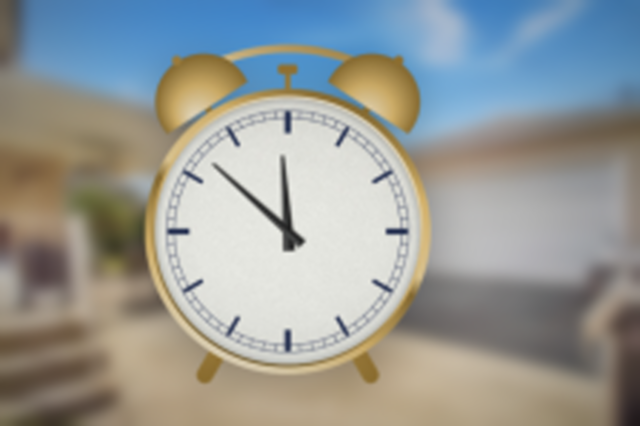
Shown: h=11 m=52
